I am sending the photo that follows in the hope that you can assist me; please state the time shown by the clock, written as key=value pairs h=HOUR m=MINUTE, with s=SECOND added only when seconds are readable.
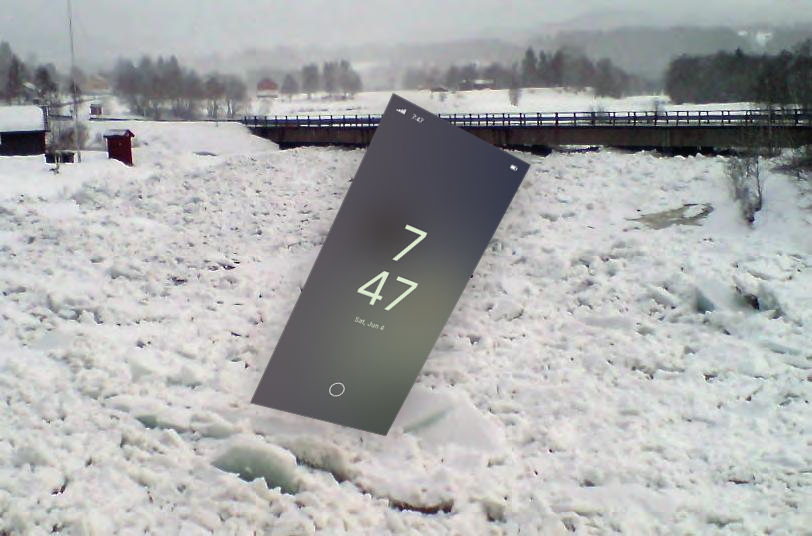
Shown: h=7 m=47
